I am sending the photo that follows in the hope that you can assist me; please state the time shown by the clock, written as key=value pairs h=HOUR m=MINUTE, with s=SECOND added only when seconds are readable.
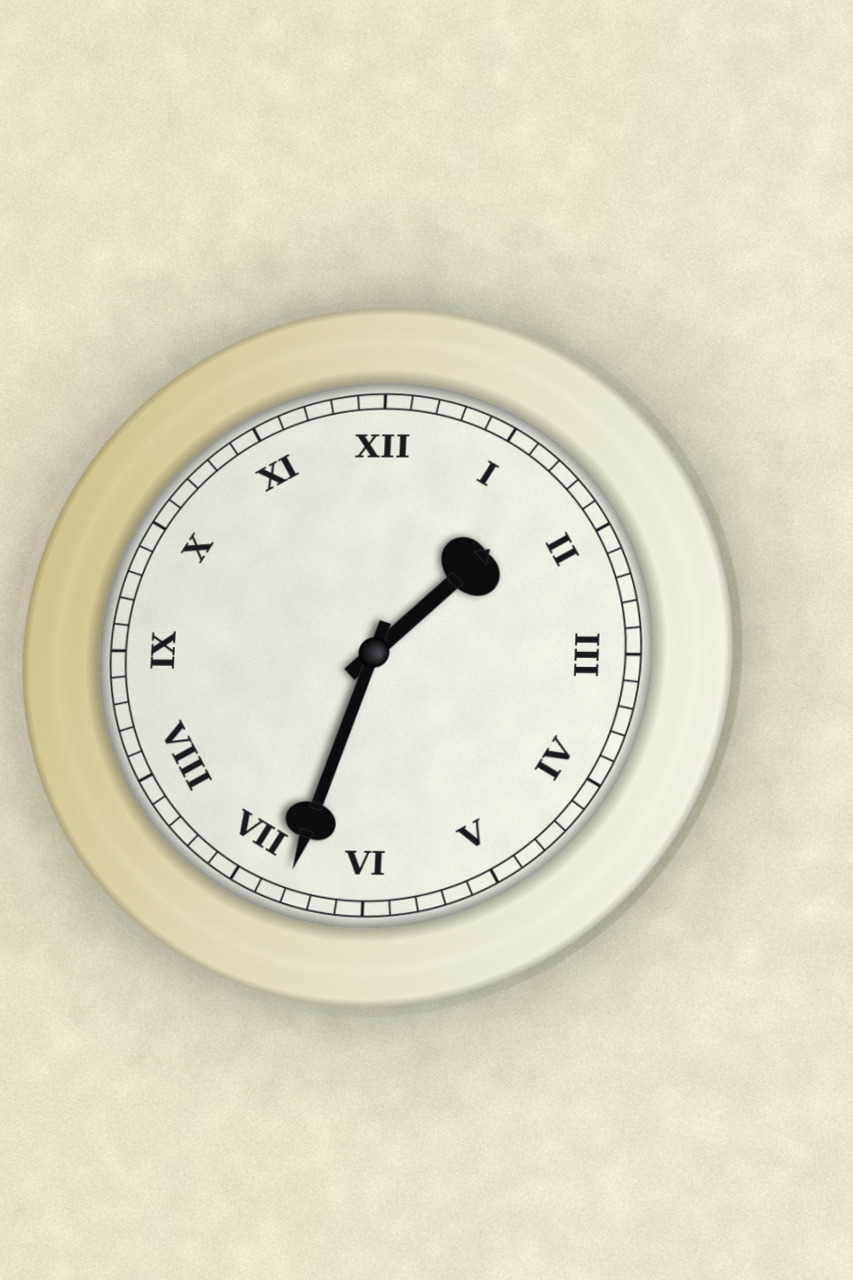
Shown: h=1 m=33
